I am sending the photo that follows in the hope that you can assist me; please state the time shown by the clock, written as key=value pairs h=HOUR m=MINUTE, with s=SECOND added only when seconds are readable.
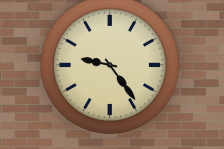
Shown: h=9 m=24
